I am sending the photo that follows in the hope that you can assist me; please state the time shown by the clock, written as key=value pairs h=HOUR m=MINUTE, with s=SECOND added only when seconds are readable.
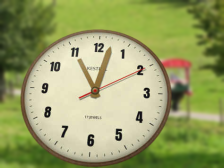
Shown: h=11 m=2 s=10
